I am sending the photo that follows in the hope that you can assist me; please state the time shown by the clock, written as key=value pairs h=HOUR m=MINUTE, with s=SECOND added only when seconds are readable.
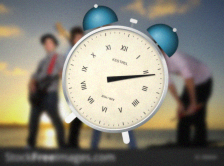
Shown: h=2 m=11
